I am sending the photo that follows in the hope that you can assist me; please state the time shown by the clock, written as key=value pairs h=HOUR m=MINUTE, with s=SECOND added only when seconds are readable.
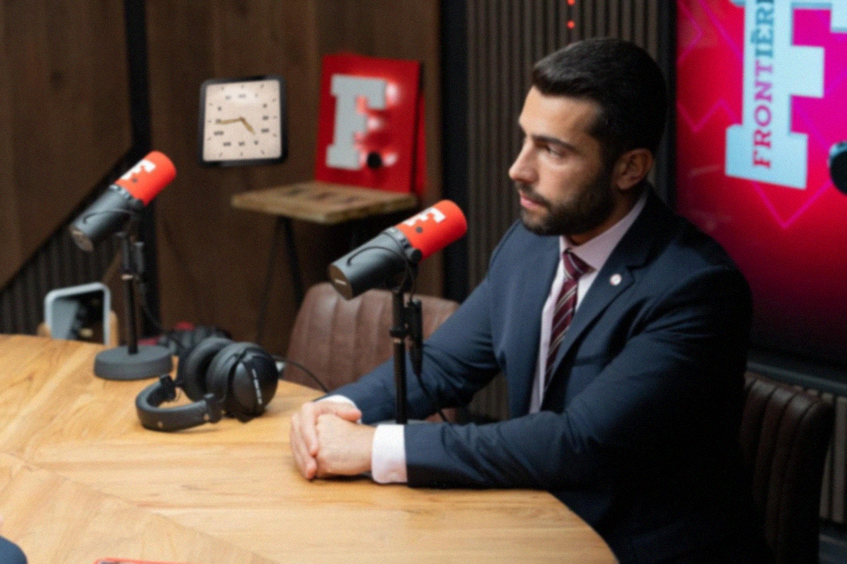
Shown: h=4 m=44
